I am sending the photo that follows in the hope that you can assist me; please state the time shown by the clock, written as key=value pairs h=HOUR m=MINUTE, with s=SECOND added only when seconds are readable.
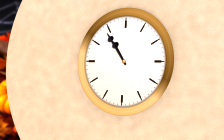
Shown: h=10 m=54
